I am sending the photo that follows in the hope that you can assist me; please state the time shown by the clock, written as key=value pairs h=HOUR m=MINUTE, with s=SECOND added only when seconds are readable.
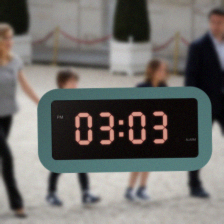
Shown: h=3 m=3
